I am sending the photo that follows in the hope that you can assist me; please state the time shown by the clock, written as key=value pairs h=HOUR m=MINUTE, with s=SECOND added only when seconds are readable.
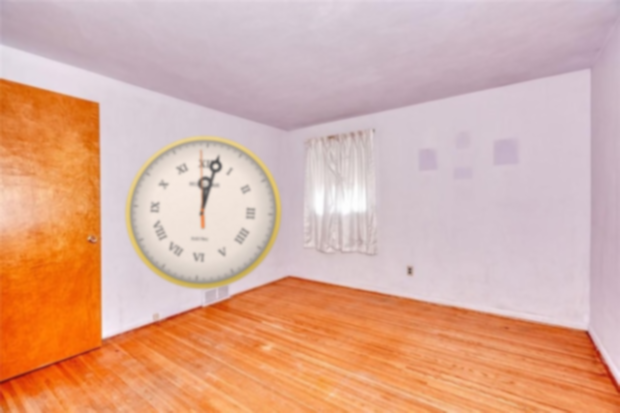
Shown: h=12 m=1 s=59
